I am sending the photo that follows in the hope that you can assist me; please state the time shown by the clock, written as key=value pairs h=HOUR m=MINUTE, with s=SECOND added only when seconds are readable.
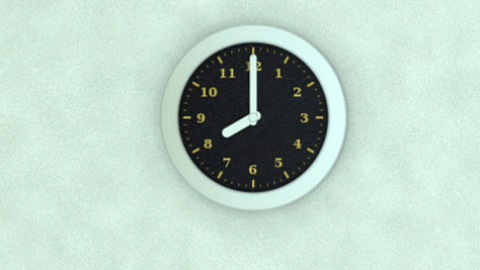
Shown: h=8 m=0
